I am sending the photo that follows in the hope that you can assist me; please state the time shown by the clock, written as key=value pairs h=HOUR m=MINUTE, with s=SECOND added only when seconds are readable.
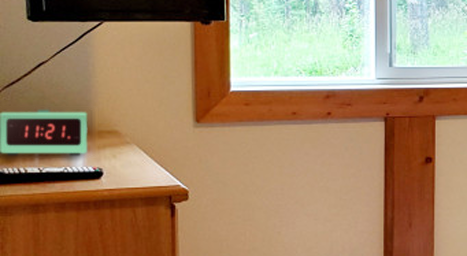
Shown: h=11 m=21
